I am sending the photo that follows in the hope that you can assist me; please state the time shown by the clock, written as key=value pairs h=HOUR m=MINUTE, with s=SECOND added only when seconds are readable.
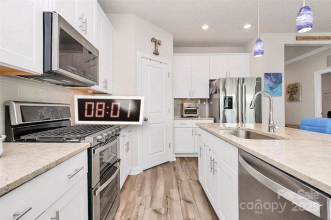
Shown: h=8 m=1
